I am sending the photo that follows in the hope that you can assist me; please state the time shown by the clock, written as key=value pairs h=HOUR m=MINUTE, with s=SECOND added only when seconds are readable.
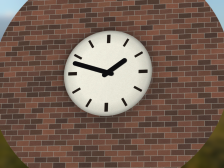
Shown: h=1 m=48
